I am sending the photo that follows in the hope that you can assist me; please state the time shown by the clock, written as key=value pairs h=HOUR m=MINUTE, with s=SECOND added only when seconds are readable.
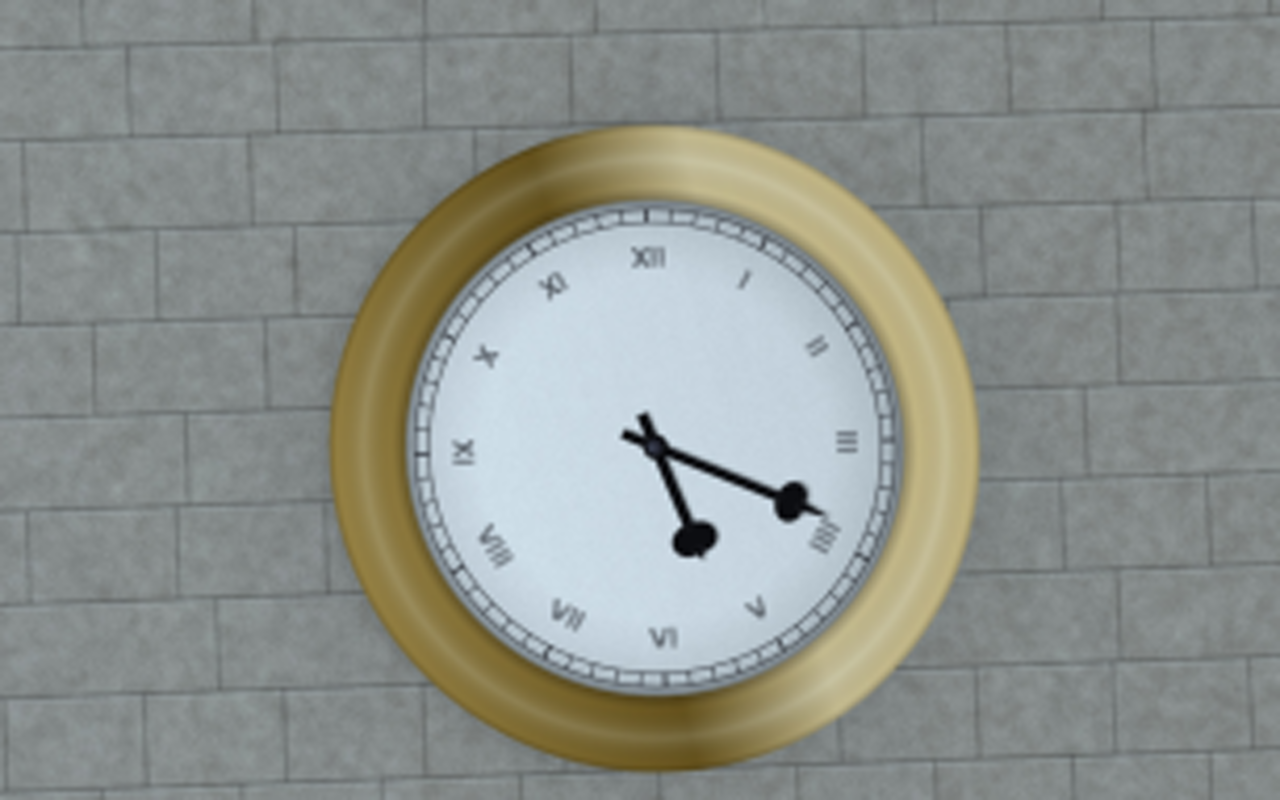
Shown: h=5 m=19
